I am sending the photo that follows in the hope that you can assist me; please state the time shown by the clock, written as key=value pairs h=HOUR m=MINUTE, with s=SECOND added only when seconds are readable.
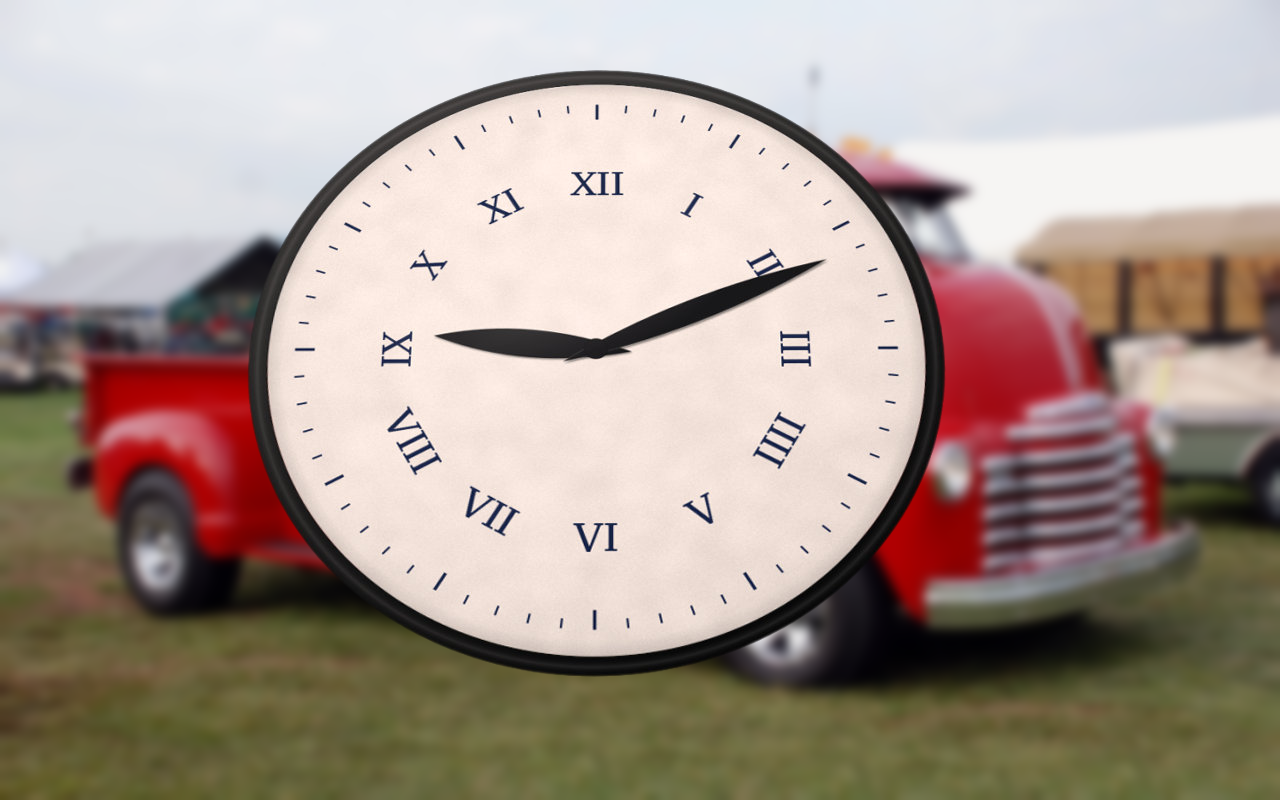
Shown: h=9 m=11
